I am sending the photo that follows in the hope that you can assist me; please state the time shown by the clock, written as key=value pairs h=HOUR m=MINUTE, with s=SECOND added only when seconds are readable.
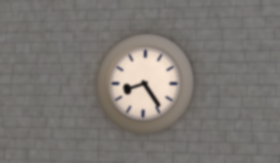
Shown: h=8 m=24
